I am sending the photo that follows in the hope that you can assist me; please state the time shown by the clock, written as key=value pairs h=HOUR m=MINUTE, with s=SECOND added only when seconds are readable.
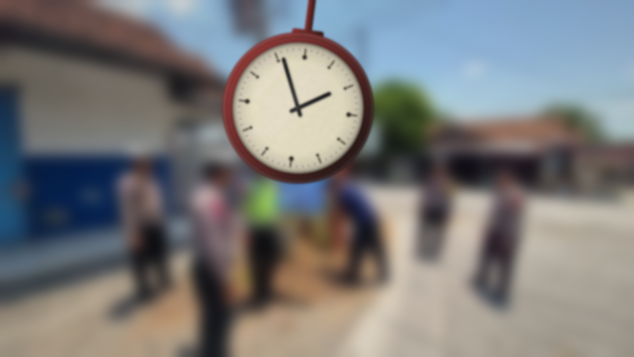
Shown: h=1 m=56
